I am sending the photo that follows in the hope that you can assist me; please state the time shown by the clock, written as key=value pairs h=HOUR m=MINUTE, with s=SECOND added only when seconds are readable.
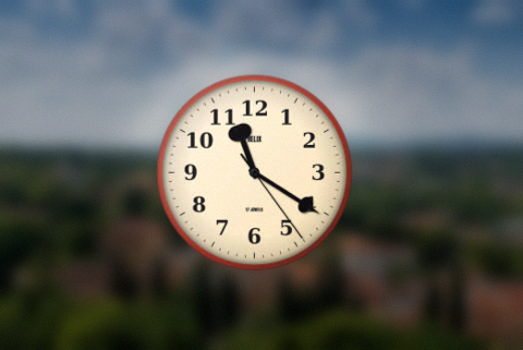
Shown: h=11 m=20 s=24
